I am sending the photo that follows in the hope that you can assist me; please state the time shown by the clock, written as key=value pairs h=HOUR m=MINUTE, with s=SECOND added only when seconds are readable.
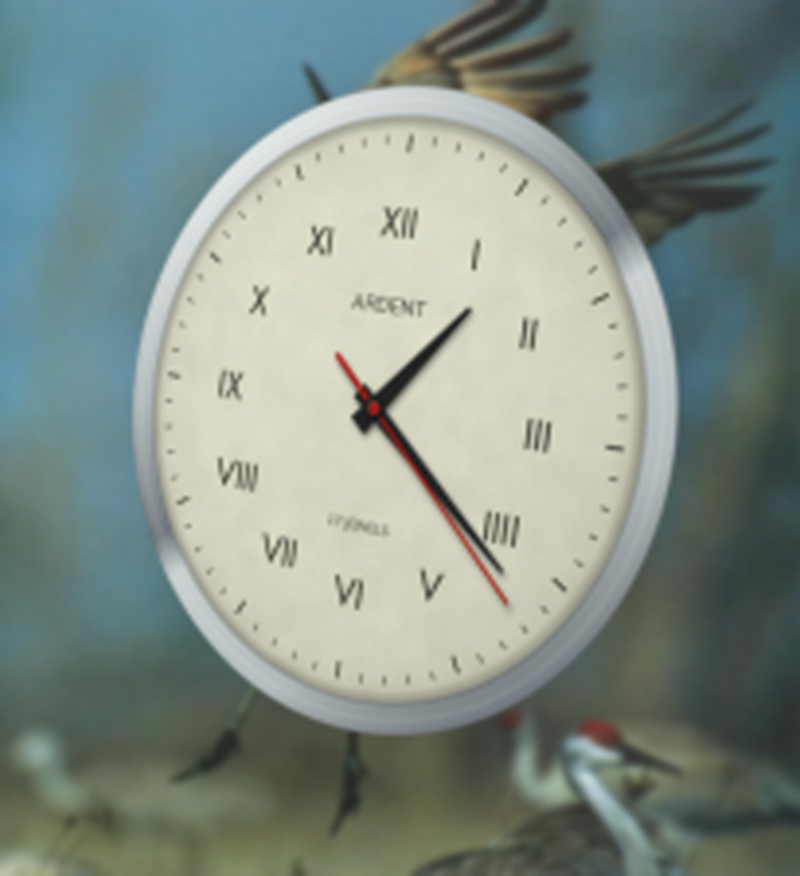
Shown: h=1 m=21 s=22
